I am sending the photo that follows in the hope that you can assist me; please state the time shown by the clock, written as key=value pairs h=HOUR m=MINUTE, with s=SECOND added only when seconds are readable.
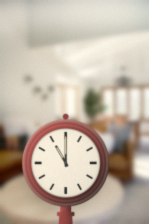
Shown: h=11 m=0
